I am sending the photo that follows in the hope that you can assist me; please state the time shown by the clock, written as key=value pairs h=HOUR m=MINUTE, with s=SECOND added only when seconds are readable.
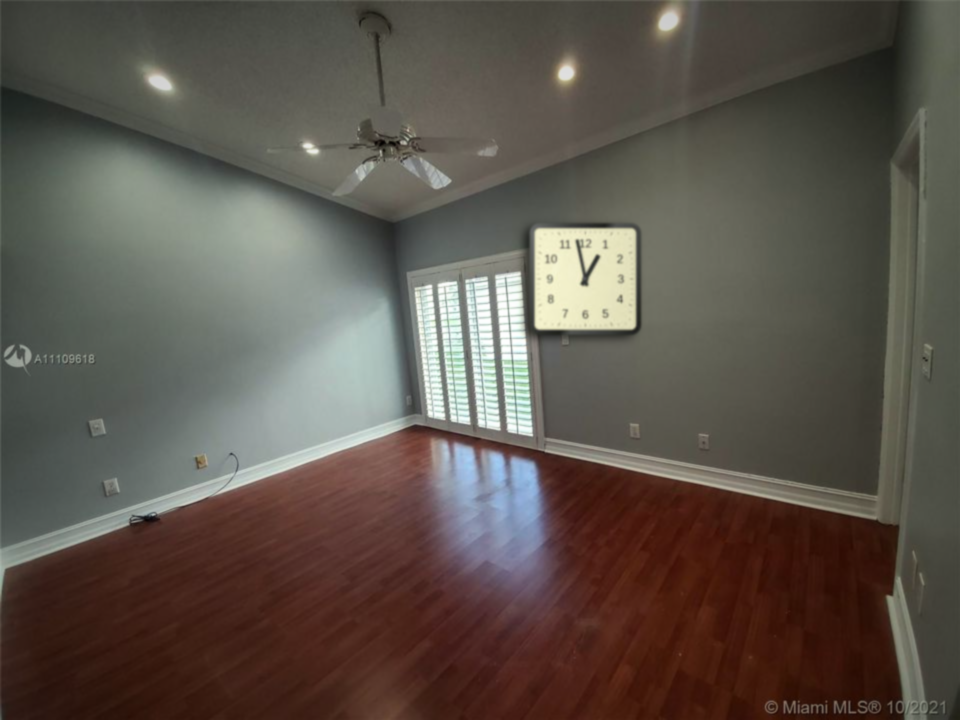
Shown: h=12 m=58
